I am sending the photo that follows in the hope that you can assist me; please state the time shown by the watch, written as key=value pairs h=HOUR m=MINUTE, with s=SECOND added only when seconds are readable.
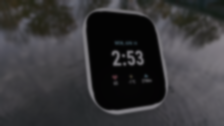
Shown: h=2 m=53
